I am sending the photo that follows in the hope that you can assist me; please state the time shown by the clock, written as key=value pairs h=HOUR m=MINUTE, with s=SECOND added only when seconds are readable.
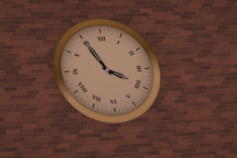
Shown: h=3 m=55
